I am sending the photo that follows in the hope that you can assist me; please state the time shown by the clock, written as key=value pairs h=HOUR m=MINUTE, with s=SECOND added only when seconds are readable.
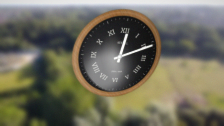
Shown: h=12 m=11
